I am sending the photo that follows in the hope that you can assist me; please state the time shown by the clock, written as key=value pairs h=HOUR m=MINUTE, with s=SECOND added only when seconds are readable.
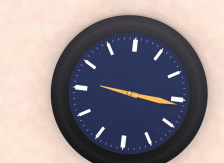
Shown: h=9 m=16
